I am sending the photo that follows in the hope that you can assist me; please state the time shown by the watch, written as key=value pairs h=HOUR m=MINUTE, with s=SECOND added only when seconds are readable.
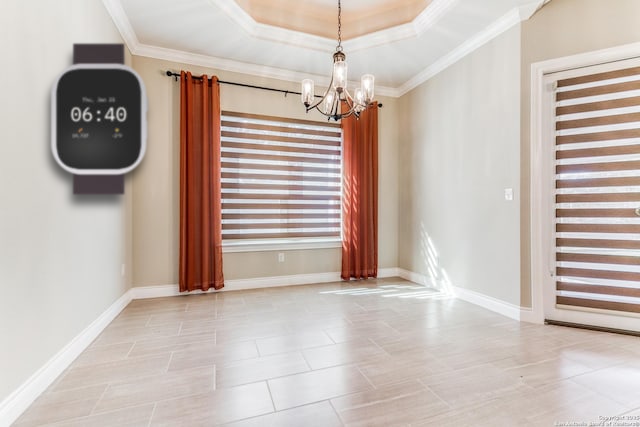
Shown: h=6 m=40
